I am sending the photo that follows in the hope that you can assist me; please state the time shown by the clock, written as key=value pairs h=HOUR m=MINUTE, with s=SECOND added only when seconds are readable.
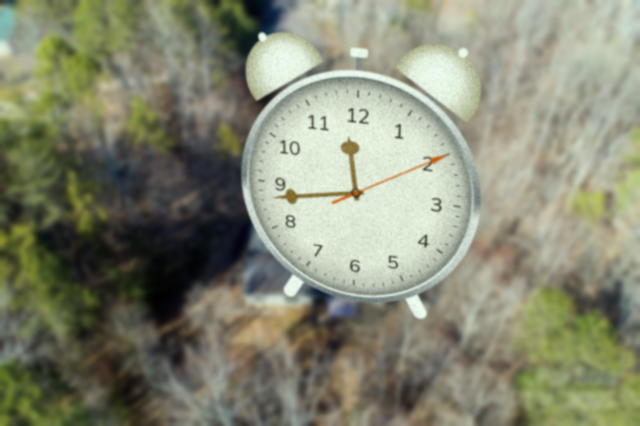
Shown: h=11 m=43 s=10
